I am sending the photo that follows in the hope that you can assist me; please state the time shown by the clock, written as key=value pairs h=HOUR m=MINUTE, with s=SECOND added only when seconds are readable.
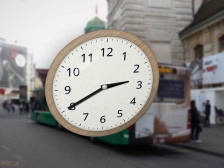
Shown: h=2 m=40
